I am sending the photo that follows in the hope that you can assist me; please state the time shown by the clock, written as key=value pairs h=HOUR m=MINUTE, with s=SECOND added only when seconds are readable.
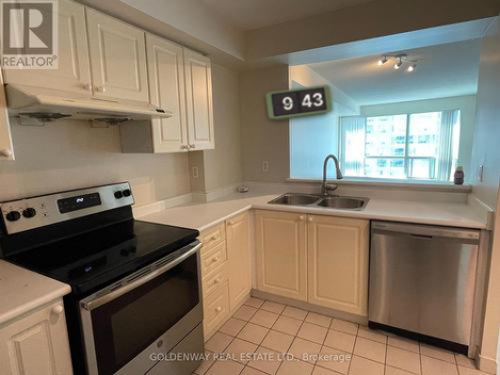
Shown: h=9 m=43
